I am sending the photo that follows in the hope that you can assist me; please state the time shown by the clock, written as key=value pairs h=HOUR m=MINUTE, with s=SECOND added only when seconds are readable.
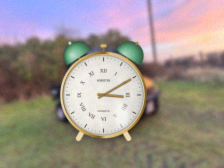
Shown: h=3 m=10
